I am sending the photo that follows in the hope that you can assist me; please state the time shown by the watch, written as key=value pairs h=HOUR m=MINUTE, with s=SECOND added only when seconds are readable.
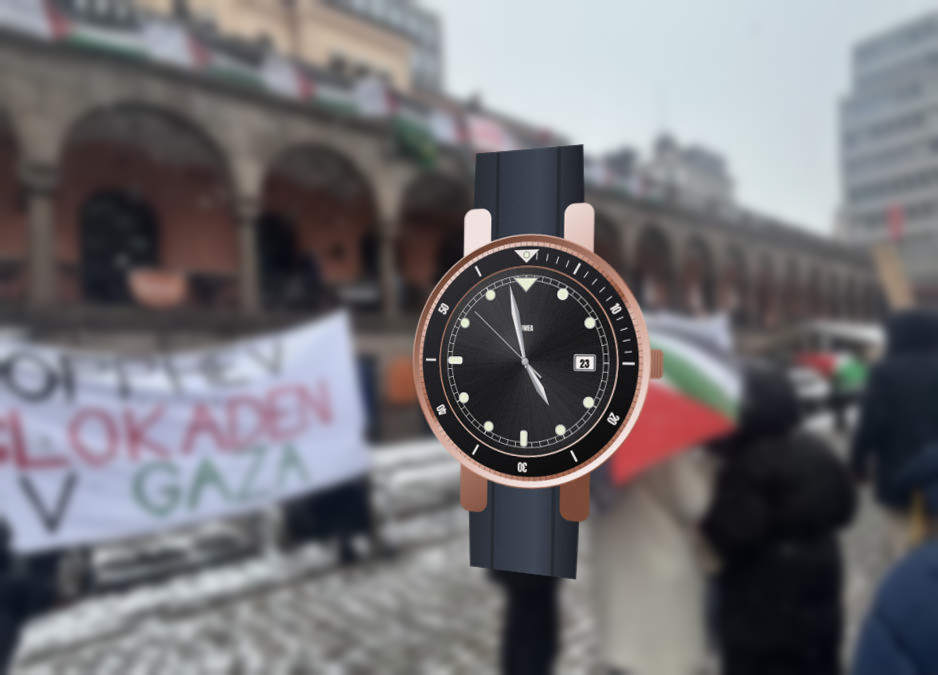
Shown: h=4 m=57 s=52
